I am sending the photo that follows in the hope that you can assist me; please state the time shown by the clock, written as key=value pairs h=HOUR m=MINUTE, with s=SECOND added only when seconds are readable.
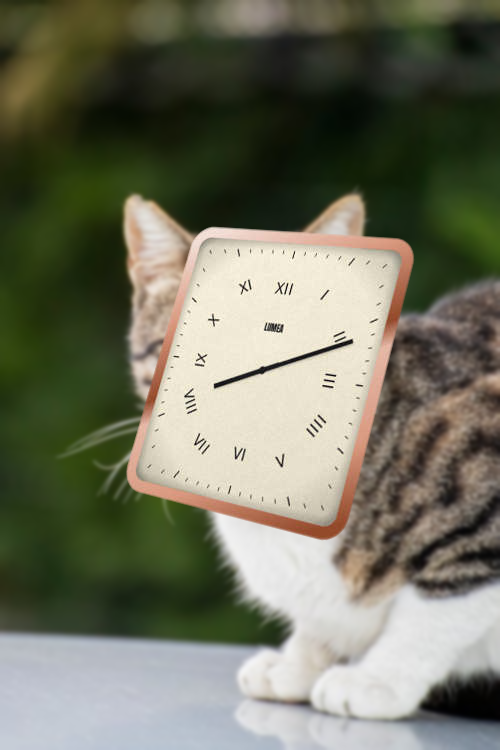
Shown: h=8 m=11
